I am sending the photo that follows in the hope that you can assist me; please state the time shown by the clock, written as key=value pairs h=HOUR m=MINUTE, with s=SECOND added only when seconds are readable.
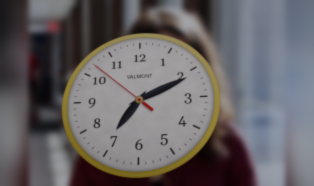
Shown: h=7 m=10 s=52
